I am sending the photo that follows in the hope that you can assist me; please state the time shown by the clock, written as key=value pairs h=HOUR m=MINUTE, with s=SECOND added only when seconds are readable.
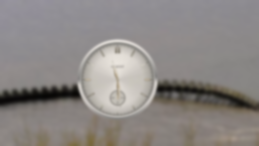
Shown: h=11 m=29
